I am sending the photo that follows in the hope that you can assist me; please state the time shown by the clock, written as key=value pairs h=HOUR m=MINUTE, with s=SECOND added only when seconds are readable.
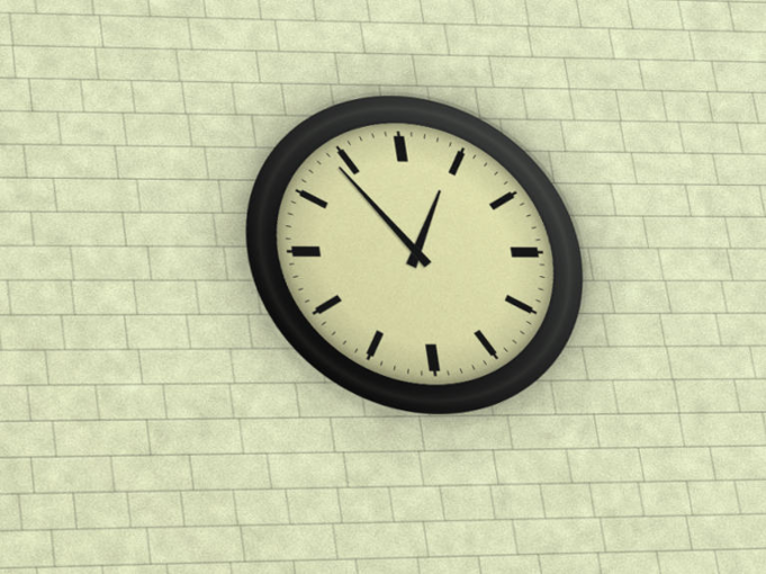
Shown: h=12 m=54
